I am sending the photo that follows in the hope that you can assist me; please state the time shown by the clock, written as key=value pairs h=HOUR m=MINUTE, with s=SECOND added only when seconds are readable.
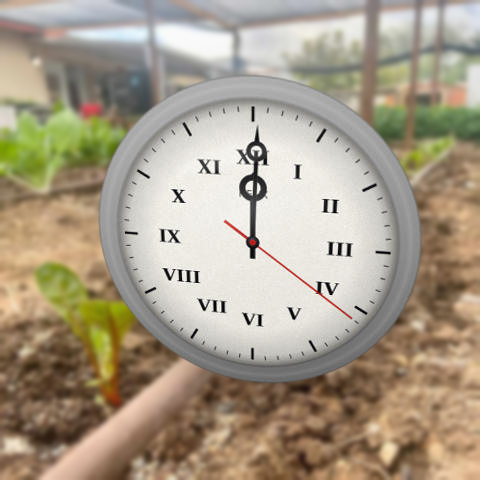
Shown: h=12 m=0 s=21
